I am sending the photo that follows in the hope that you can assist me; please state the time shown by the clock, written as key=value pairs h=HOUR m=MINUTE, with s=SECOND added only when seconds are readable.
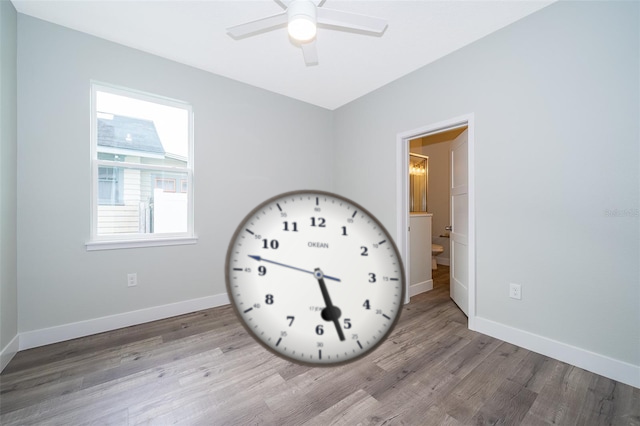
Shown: h=5 m=26 s=47
